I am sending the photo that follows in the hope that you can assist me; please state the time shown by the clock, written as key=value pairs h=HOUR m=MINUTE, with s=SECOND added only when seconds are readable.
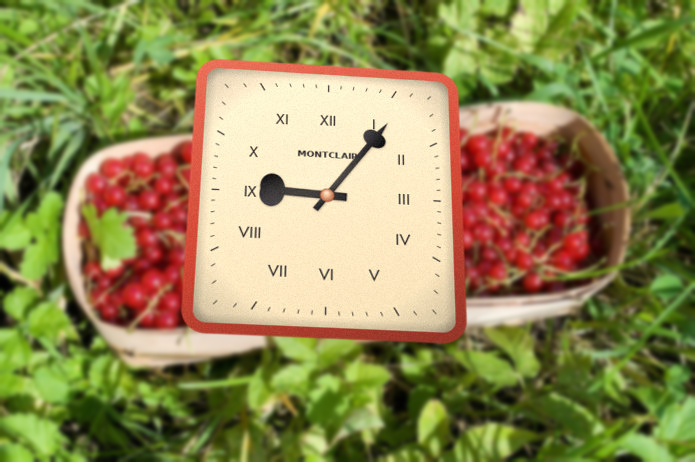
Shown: h=9 m=6
